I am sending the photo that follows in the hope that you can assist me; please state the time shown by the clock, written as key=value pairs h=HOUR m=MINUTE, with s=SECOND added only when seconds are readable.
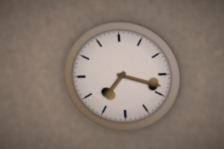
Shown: h=7 m=18
